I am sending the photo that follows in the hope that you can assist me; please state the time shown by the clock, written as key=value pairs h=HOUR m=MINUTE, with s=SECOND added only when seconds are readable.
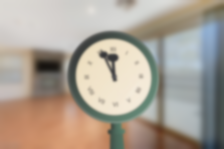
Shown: h=11 m=56
